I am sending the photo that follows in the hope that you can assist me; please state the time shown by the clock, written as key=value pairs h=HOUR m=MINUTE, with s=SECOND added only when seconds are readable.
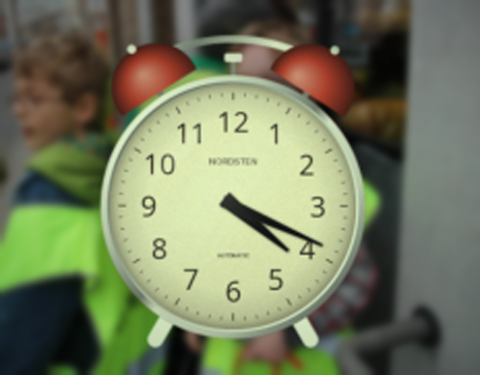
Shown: h=4 m=19
